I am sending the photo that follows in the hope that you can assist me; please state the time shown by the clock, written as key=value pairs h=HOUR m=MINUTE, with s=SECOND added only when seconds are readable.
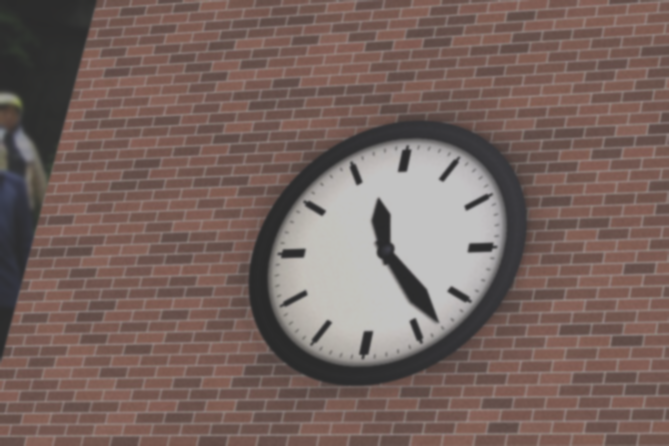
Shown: h=11 m=23
